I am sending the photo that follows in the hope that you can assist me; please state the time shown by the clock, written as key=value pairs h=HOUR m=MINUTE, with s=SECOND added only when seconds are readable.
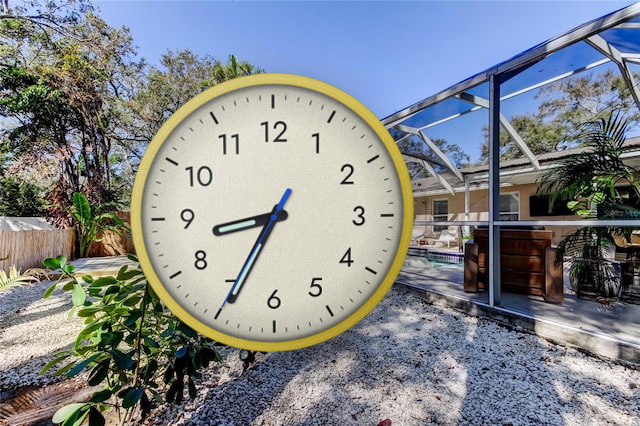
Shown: h=8 m=34 s=35
